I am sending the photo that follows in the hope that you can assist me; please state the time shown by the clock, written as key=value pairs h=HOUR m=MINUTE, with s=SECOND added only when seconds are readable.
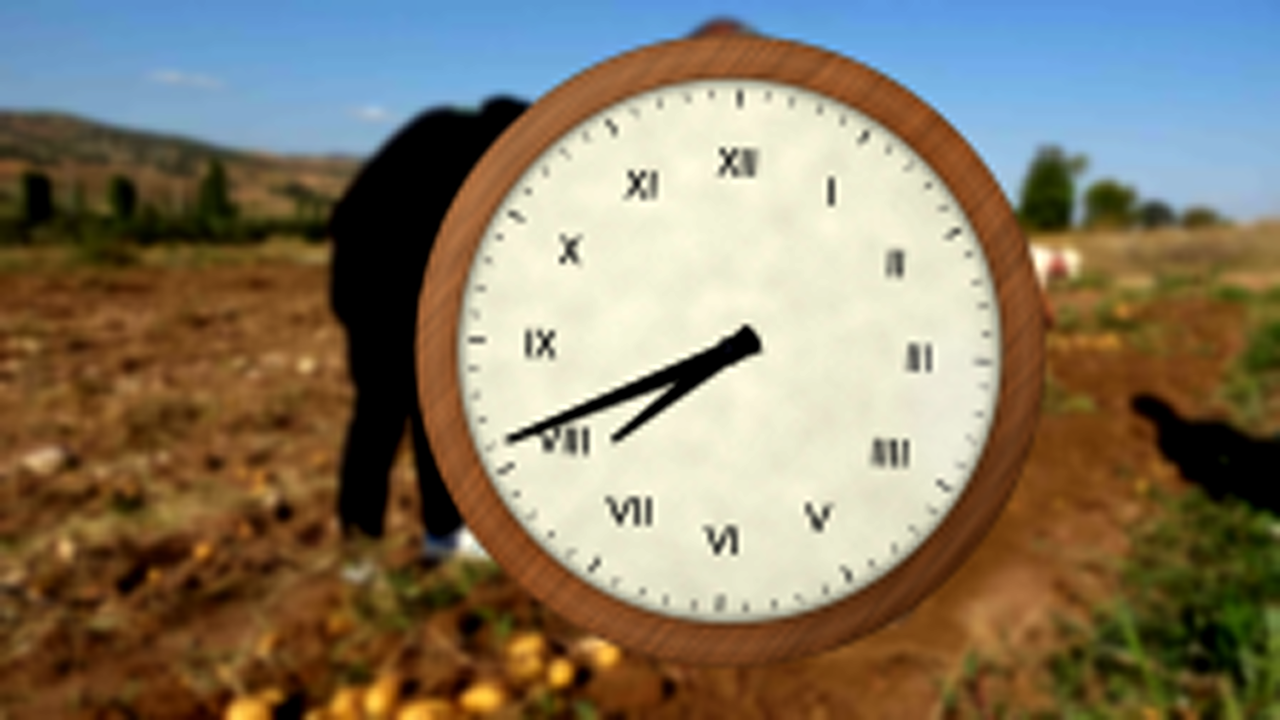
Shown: h=7 m=41
